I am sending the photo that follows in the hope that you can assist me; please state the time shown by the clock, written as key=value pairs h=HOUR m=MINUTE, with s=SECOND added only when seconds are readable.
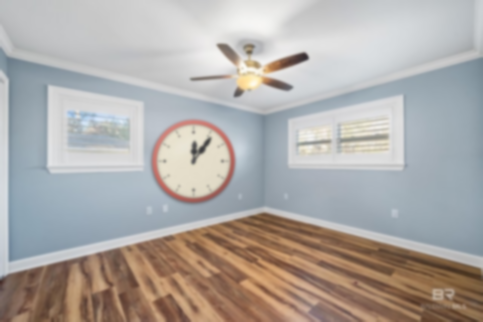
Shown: h=12 m=6
